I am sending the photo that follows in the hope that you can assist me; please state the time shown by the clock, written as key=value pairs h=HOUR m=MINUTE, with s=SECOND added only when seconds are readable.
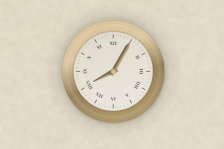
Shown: h=8 m=5
